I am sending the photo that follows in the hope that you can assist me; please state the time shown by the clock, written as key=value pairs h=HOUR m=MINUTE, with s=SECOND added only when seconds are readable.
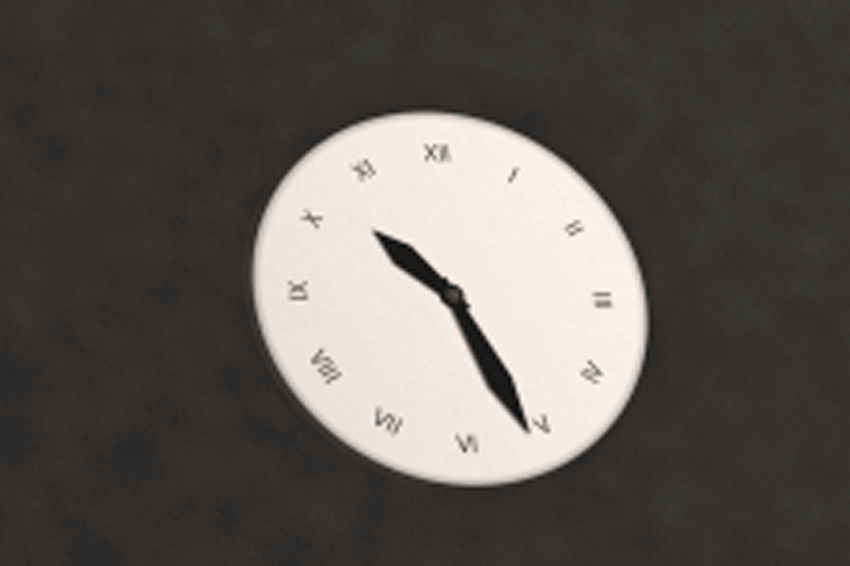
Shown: h=10 m=26
